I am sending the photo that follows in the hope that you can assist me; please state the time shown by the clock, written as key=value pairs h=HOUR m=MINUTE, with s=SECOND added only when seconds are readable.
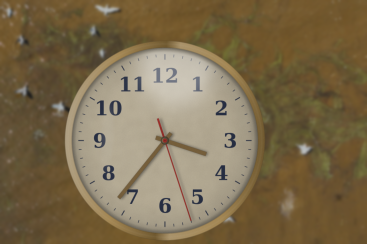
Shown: h=3 m=36 s=27
